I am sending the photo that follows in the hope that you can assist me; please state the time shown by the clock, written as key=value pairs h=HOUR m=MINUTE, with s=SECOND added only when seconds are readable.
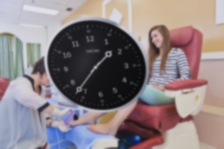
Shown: h=1 m=37
